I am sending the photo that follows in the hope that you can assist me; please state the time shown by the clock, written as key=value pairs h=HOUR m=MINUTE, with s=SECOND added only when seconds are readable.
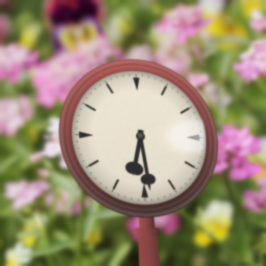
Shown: h=6 m=29
